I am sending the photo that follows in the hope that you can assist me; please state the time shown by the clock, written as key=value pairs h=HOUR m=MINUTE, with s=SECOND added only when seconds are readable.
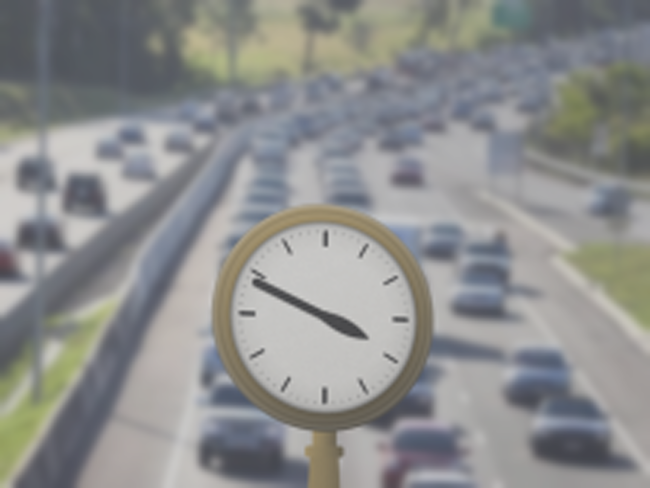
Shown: h=3 m=49
